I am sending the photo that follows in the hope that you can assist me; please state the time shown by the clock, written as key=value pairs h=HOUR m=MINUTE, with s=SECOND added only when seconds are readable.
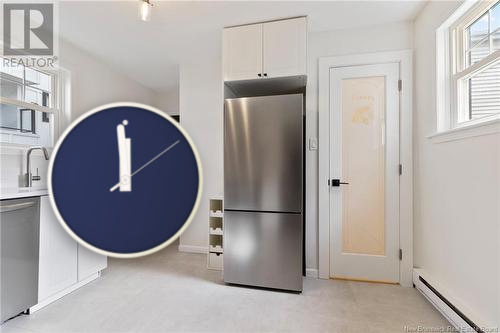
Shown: h=11 m=59 s=9
